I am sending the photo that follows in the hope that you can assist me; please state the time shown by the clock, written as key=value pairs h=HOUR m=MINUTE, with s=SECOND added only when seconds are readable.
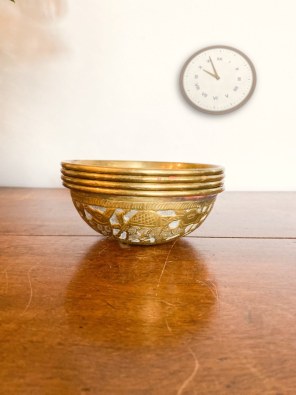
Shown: h=9 m=56
